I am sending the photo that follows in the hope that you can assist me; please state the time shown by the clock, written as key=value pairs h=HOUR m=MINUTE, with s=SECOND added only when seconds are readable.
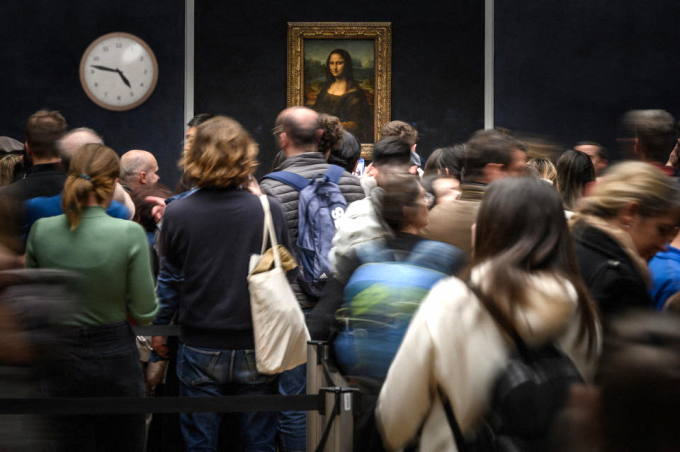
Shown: h=4 m=47
